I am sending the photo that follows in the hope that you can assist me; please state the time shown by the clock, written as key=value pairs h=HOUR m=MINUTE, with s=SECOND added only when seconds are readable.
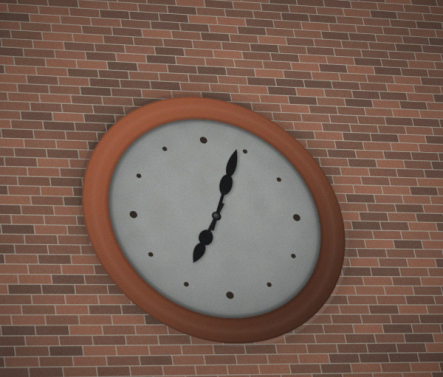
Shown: h=7 m=4
